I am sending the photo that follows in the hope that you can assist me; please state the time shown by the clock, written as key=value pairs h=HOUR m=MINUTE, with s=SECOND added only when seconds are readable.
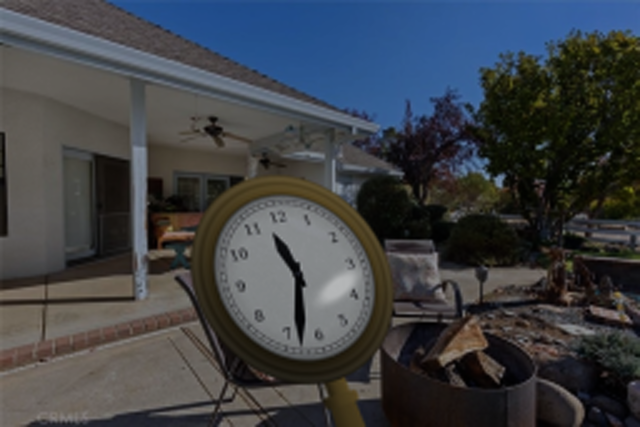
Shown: h=11 m=33
